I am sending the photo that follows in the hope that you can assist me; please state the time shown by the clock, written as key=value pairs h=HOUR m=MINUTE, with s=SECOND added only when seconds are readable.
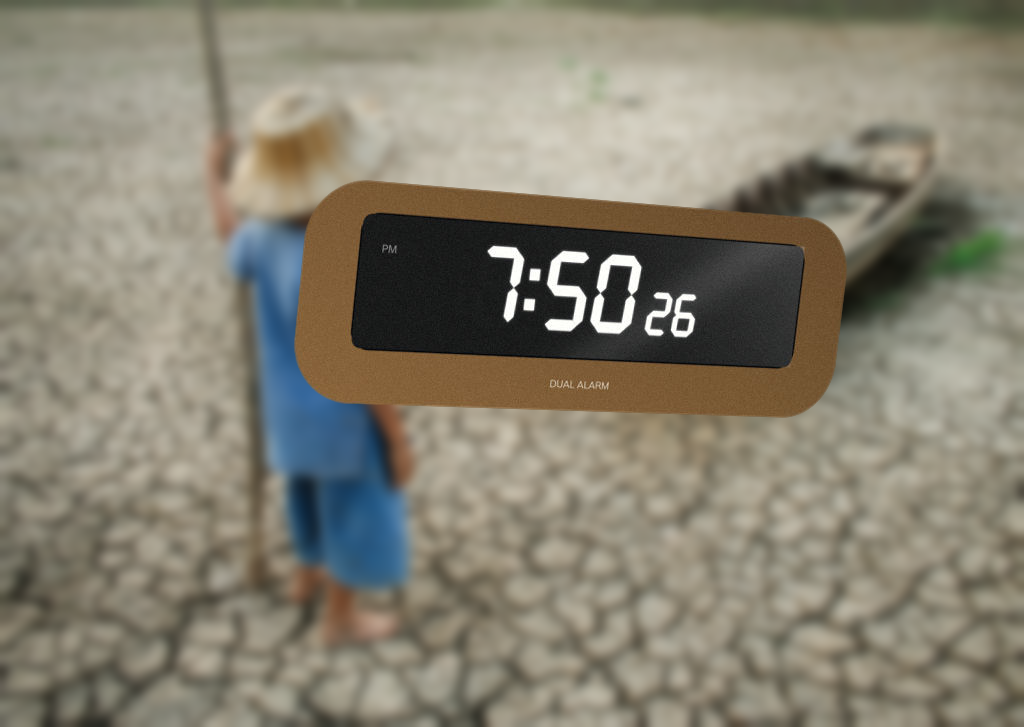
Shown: h=7 m=50 s=26
